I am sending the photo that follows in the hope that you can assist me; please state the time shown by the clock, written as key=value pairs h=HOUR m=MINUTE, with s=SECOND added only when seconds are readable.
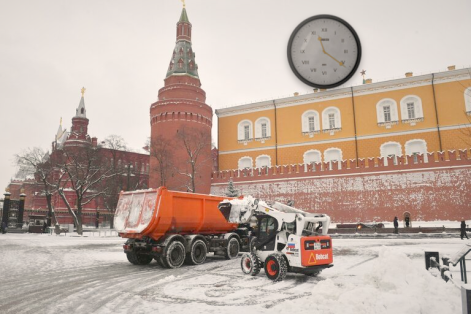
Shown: h=11 m=21
